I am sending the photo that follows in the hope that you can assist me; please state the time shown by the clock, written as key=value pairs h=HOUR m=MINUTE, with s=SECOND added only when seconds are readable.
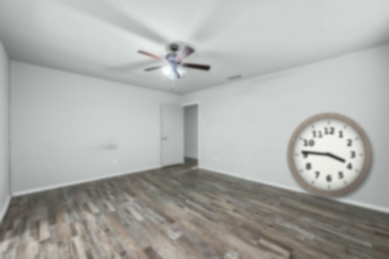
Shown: h=3 m=46
